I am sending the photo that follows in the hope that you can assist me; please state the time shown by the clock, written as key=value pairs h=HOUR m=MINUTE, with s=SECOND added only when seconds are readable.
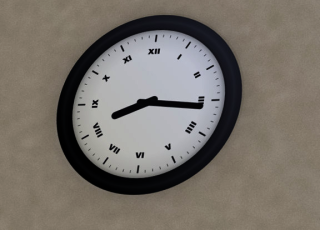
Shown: h=8 m=16
